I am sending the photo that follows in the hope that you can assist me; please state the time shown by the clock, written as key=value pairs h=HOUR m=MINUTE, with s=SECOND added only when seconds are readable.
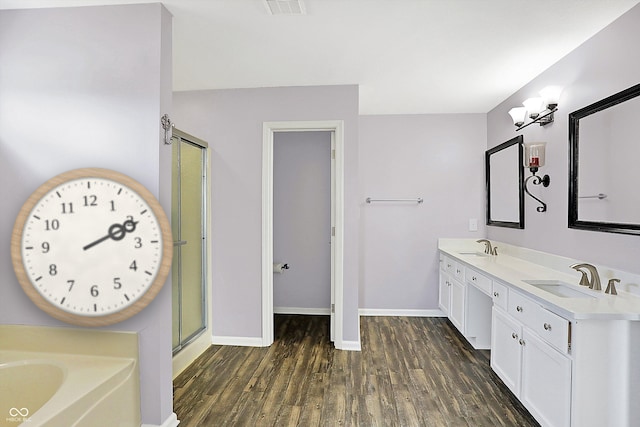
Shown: h=2 m=11
